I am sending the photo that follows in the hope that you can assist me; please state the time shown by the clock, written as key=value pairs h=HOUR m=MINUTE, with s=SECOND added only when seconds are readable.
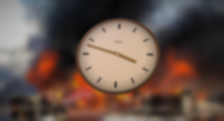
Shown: h=3 m=48
